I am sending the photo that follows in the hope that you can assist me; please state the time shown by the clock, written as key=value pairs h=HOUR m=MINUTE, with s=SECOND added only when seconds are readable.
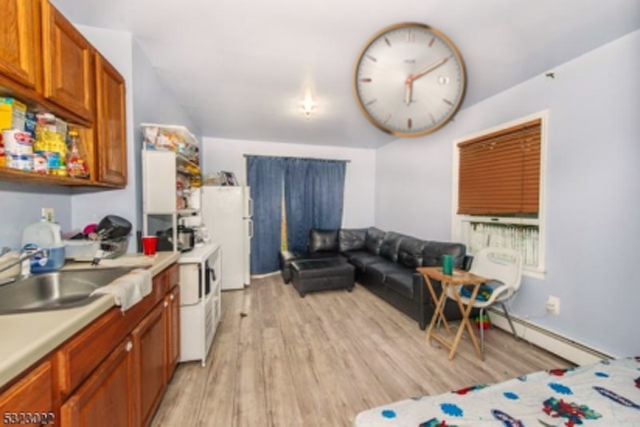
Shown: h=6 m=10
